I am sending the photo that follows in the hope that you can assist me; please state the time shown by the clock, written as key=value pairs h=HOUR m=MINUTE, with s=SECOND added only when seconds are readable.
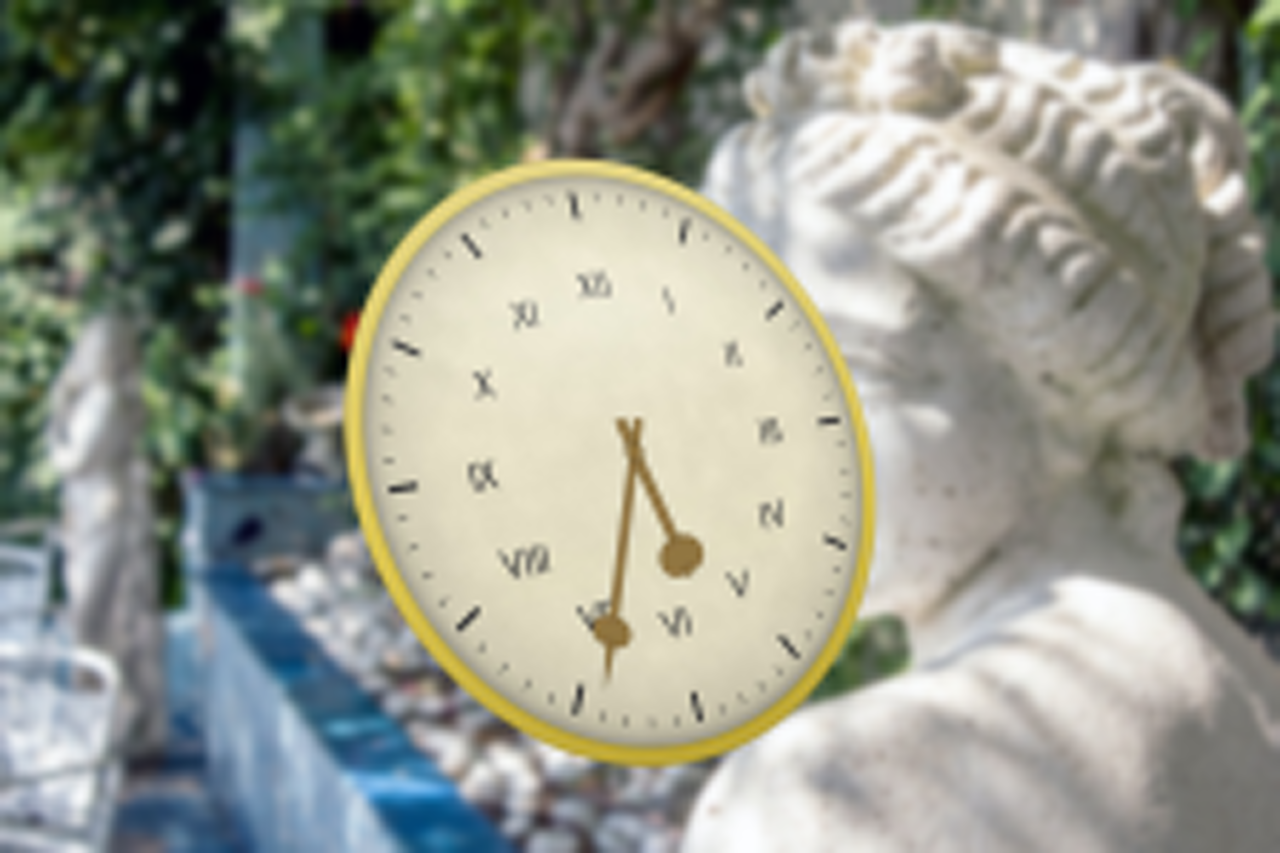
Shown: h=5 m=34
